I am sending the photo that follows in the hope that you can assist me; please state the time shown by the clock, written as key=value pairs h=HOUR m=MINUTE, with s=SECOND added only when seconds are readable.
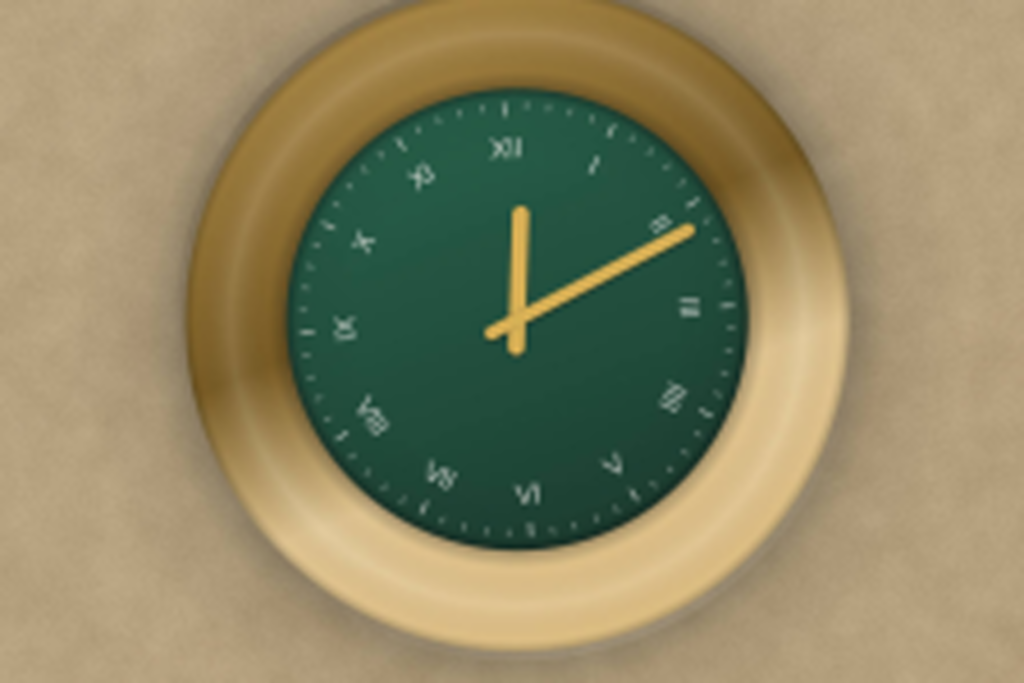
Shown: h=12 m=11
